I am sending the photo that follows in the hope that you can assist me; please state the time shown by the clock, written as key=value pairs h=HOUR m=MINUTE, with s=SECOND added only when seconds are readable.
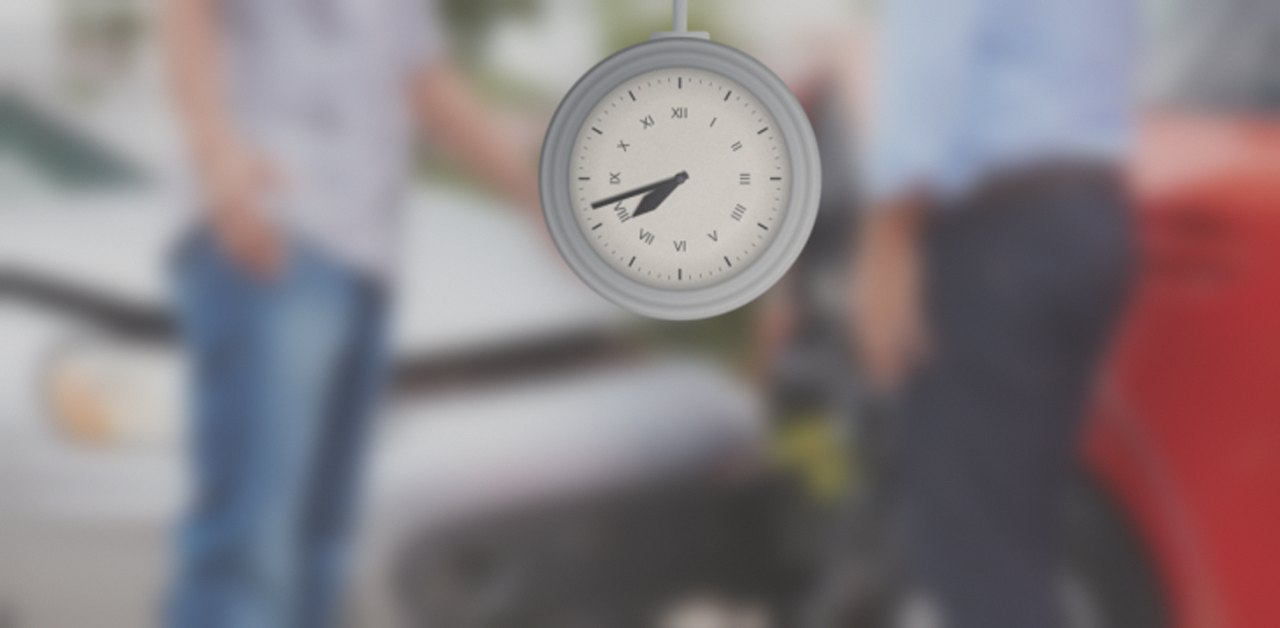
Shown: h=7 m=42
